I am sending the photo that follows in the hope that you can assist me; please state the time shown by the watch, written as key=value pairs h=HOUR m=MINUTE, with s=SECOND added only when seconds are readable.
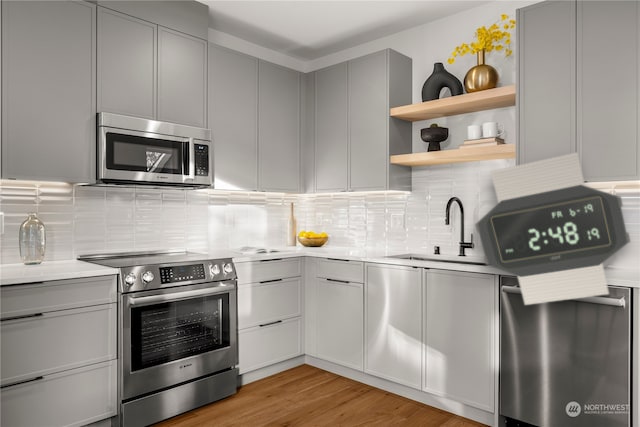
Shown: h=2 m=48 s=19
